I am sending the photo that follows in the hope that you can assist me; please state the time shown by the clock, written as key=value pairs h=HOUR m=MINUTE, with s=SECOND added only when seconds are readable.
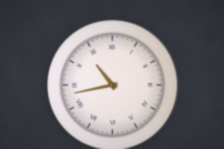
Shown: h=10 m=43
